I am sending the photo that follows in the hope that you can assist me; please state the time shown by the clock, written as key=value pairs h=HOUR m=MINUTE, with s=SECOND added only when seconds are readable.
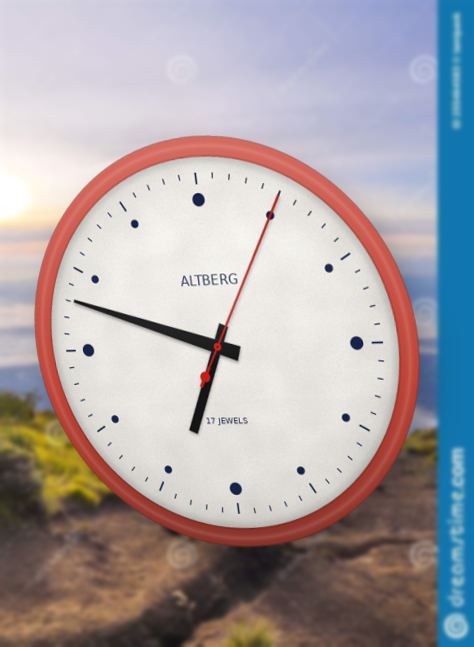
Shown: h=6 m=48 s=5
